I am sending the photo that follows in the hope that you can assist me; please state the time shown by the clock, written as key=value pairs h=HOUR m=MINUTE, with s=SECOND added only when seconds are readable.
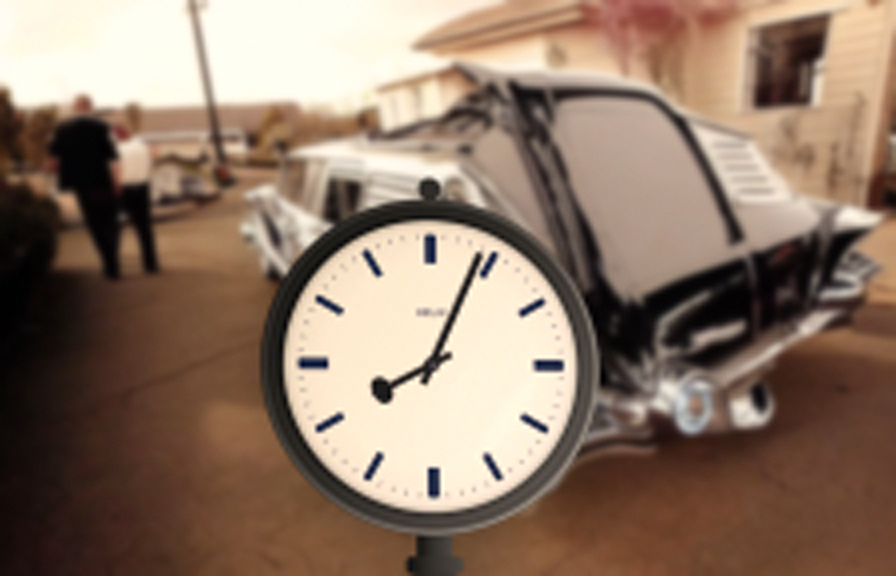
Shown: h=8 m=4
